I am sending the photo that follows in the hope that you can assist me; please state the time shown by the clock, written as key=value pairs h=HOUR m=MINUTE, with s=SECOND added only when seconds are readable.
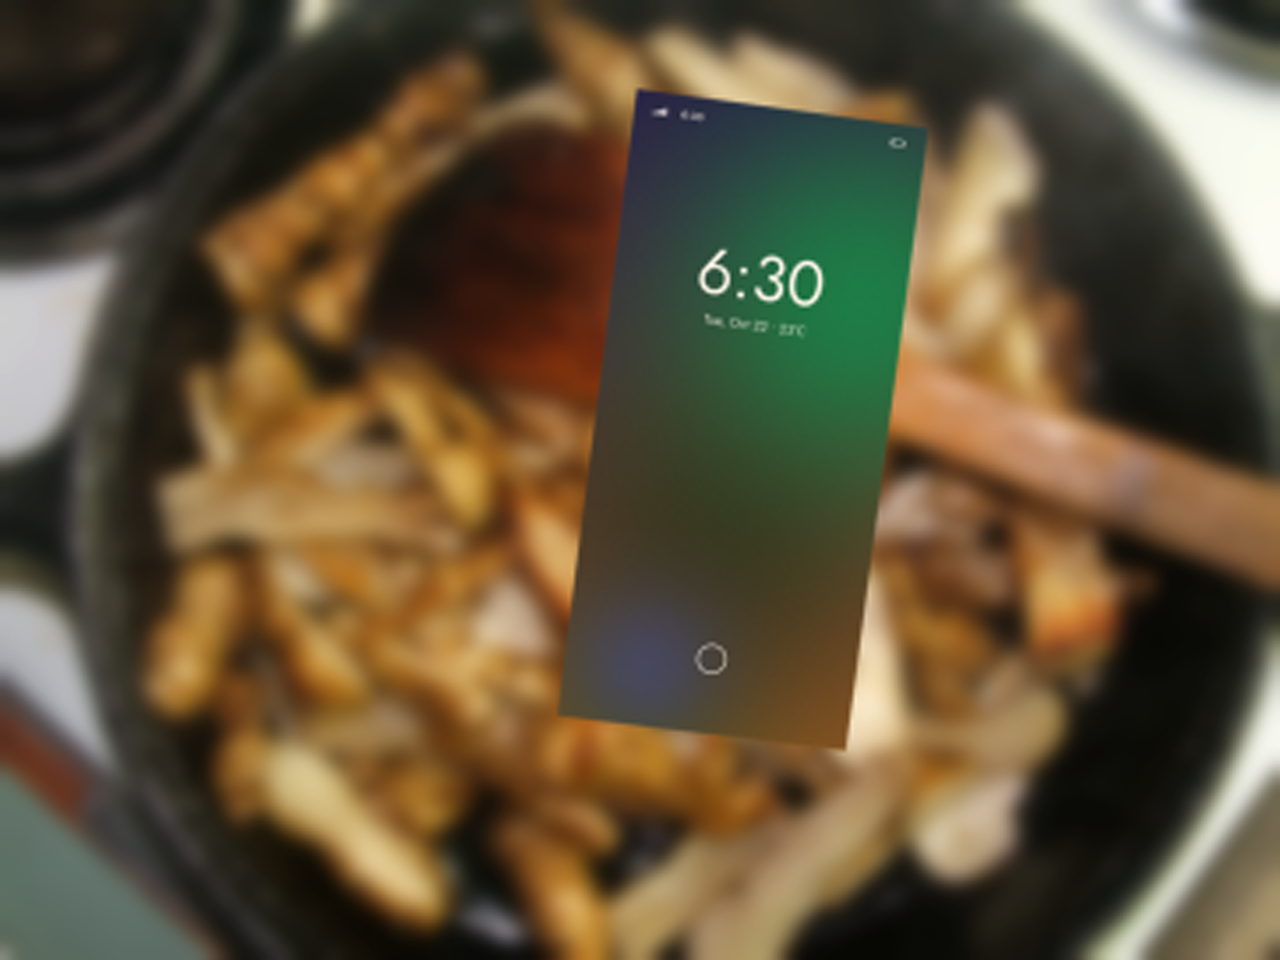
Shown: h=6 m=30
